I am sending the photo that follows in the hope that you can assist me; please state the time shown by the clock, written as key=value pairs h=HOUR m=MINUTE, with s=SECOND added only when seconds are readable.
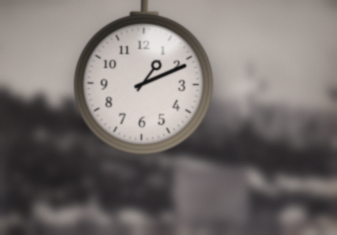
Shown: h=1 m=11
